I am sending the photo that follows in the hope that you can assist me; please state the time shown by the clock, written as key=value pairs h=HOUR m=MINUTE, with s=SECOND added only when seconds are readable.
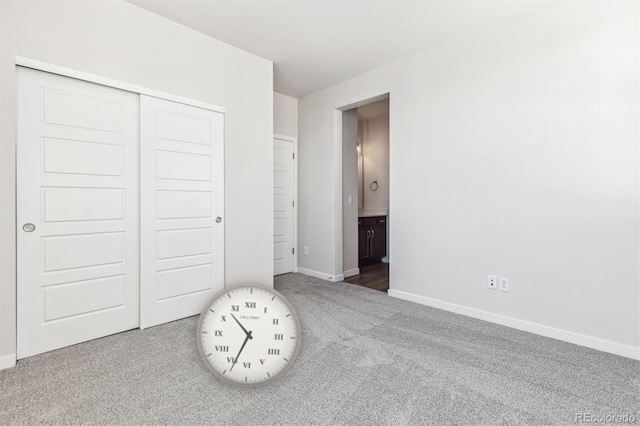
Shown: h=10 m=34
